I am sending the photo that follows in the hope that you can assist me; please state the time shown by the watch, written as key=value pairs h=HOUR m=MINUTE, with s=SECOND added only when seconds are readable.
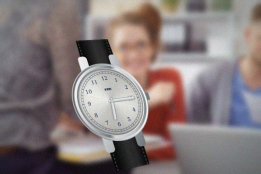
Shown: h=6 m=15
